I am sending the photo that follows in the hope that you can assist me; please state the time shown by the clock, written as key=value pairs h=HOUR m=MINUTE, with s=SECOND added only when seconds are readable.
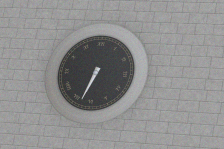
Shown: h=6 m=33
